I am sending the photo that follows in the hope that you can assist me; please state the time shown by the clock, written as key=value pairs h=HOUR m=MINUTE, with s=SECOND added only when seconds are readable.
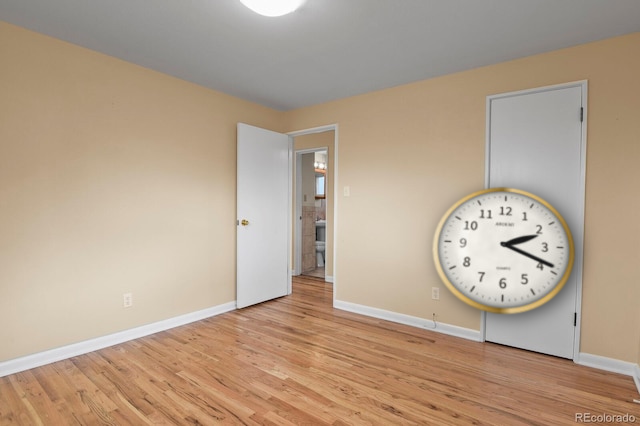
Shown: h=2 m=19
